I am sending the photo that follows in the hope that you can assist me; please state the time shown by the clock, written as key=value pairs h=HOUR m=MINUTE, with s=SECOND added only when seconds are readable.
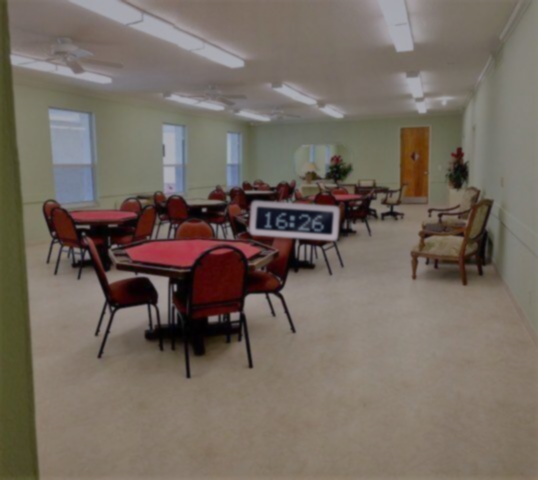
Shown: h=16 m=26
